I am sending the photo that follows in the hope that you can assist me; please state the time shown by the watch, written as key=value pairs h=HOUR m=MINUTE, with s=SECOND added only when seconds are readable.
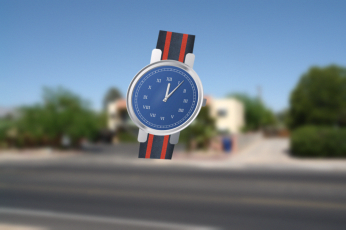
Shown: h=12 m=6
